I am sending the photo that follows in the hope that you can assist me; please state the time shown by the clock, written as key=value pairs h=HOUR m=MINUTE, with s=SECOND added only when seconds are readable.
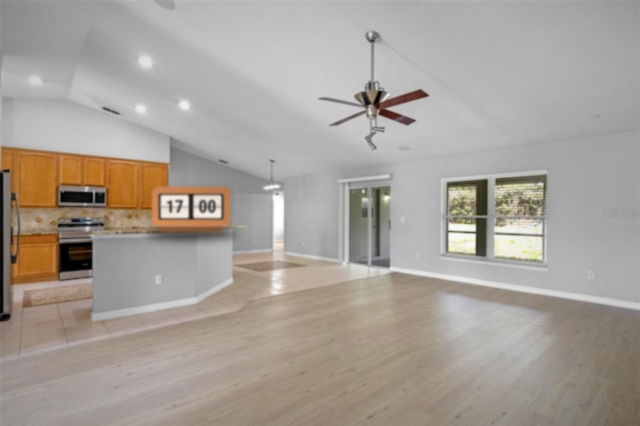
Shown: h=17 m=0
